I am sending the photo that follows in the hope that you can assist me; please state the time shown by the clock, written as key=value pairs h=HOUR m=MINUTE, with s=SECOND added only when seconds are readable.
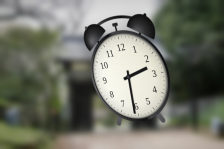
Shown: h=2 m=31
